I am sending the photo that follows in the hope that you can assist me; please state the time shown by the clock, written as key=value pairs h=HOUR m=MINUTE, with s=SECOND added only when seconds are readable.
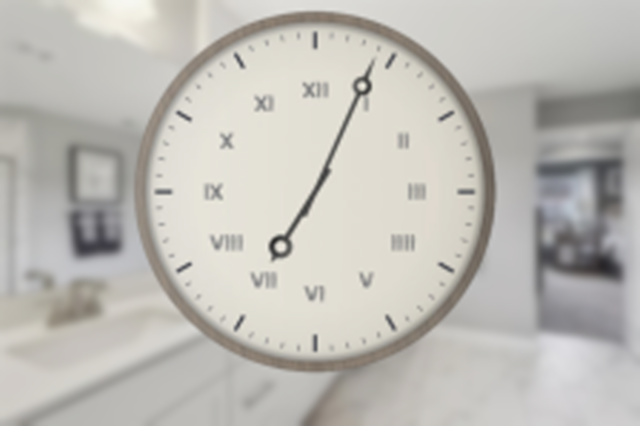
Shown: h=7 m=4
